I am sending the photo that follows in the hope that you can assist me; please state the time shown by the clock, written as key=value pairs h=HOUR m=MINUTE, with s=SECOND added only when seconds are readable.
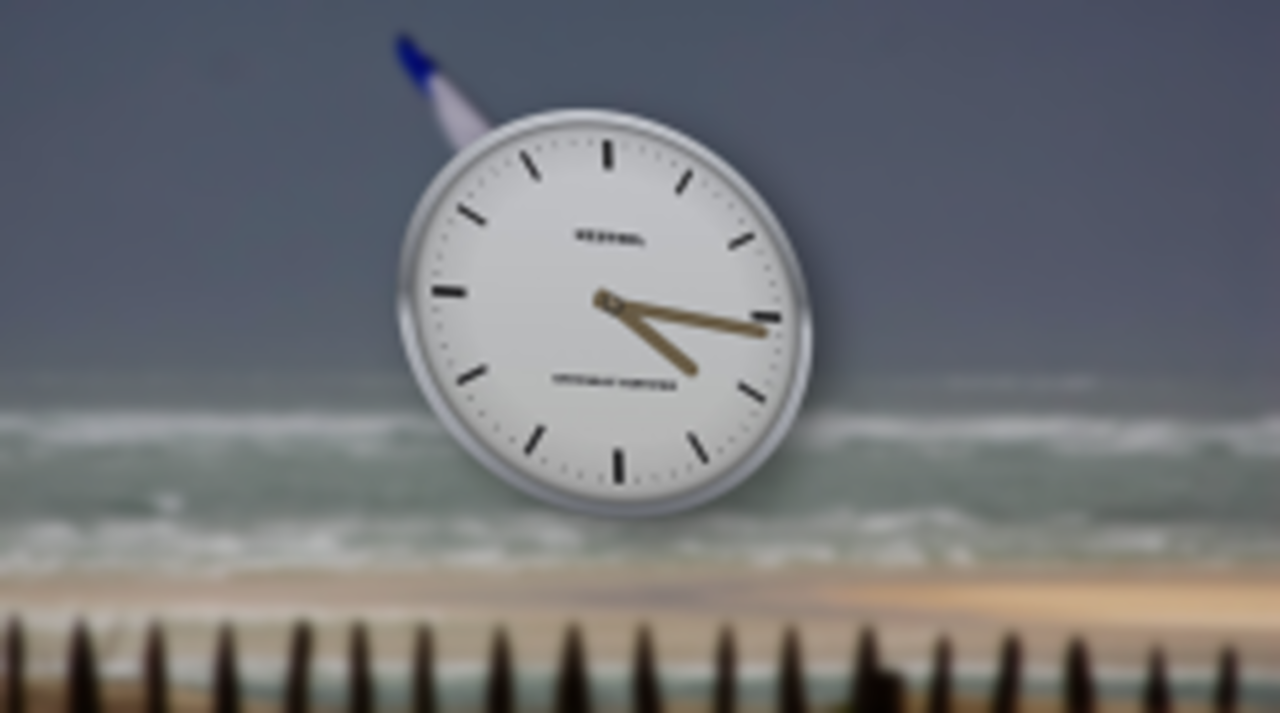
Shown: h=4 m=16
